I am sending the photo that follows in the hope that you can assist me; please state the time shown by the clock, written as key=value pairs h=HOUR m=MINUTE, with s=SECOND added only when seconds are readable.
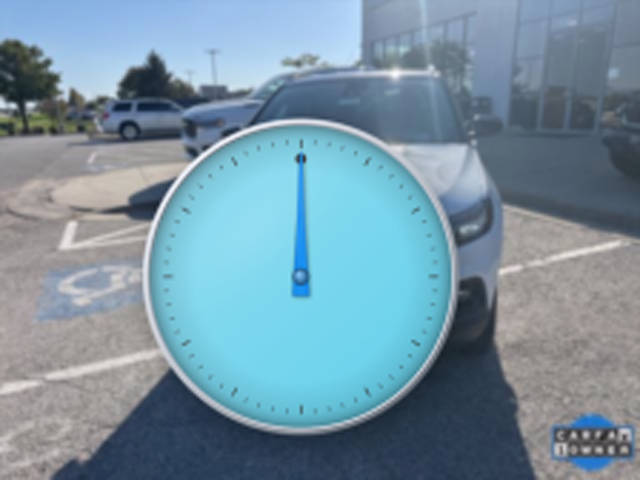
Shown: h=12 m=0
